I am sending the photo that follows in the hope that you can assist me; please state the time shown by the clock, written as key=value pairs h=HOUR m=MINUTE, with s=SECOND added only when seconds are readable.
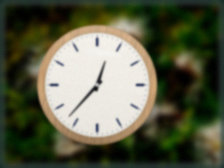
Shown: h=12 m=37
